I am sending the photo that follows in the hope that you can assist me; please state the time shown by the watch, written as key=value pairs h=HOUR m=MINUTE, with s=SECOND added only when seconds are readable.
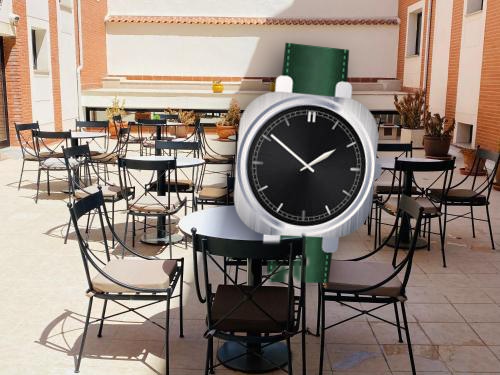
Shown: h=1 m=51
